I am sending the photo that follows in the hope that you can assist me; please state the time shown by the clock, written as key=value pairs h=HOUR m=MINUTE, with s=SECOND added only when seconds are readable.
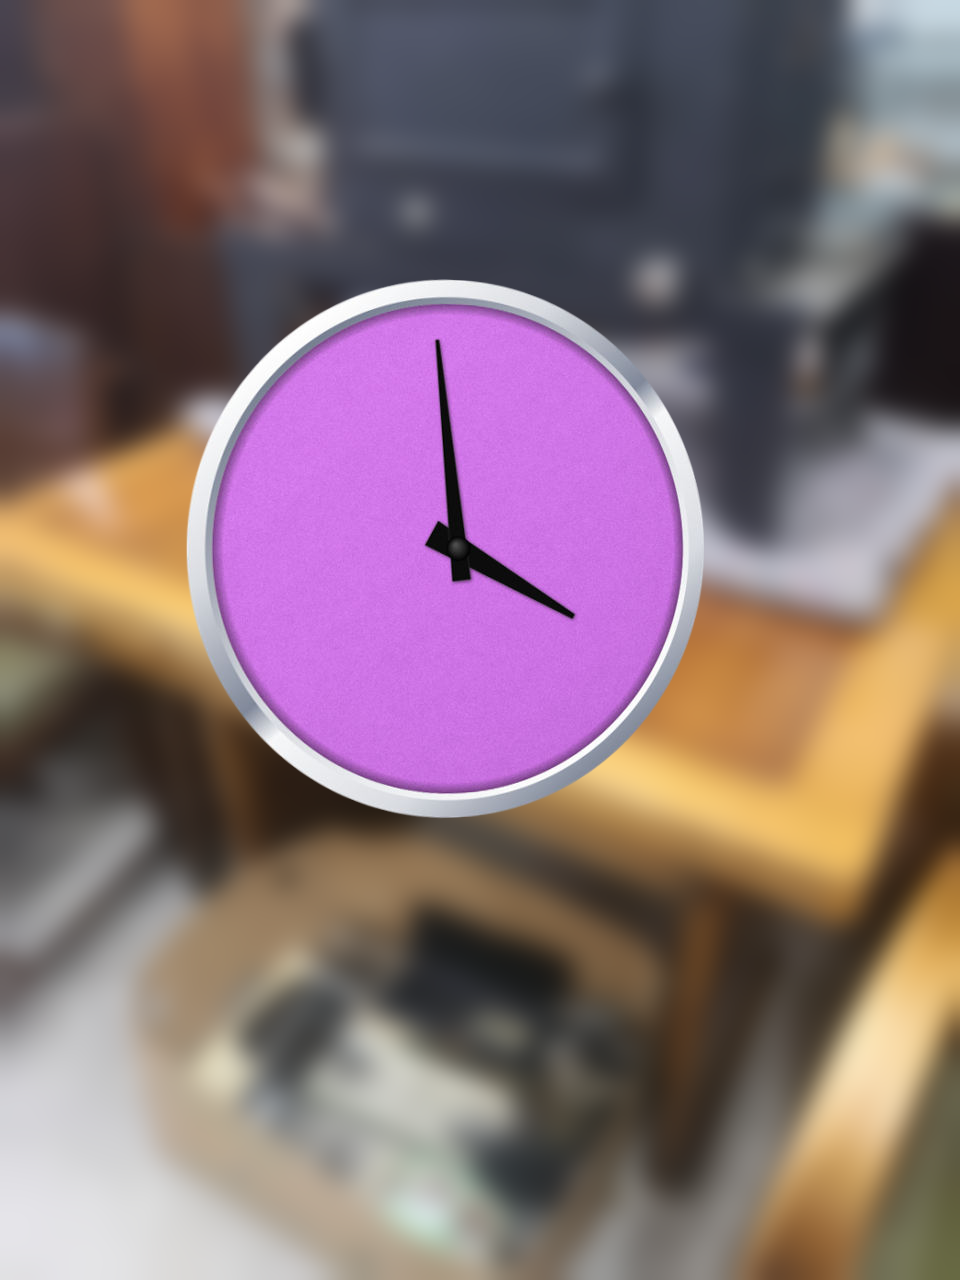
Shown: h=3 m=59
